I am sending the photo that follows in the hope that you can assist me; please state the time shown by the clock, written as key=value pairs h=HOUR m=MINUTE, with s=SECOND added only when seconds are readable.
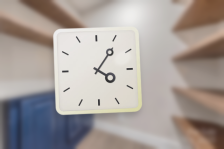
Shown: h=4 m=6
